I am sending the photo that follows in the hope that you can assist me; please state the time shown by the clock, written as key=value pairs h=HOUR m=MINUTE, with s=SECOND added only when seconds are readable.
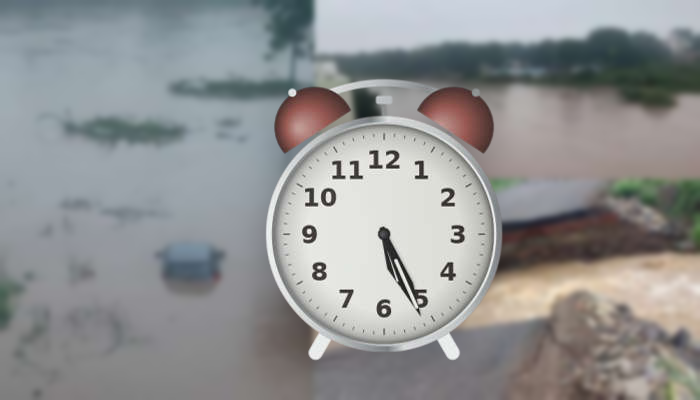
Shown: h=5 m=26
